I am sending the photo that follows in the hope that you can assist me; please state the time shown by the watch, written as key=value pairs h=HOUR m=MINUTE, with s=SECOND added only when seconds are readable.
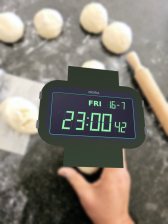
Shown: h=23 m=0 s=42
